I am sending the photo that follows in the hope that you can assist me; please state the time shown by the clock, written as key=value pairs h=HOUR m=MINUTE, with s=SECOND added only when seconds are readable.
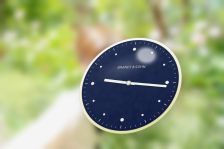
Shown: h=9 m=16
